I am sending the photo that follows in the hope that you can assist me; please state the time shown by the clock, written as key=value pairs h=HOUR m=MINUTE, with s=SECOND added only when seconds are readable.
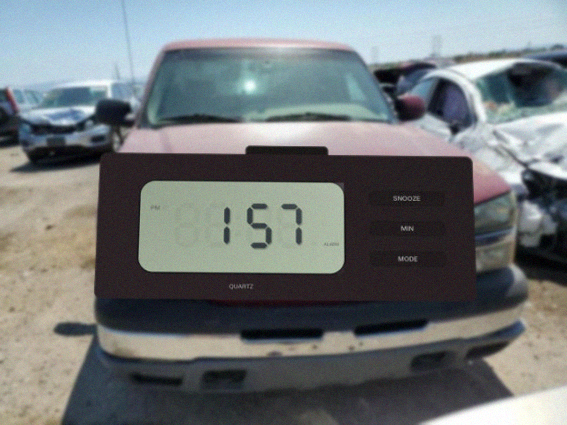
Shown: h=1 m=57
